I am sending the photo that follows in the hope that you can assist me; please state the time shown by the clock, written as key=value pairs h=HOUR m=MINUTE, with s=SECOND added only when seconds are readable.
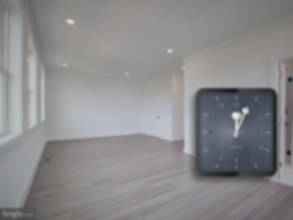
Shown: h=12 m=4
